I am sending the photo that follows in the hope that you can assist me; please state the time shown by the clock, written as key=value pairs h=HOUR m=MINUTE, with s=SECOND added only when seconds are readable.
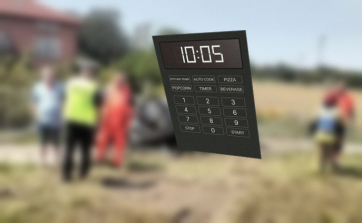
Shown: h=10 m=5
